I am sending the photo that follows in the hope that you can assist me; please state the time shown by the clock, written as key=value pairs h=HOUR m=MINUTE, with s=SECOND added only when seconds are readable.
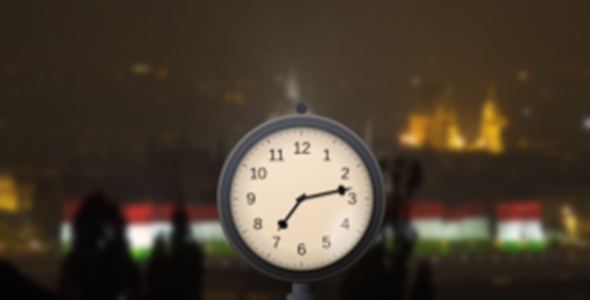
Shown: h=7 m=13
